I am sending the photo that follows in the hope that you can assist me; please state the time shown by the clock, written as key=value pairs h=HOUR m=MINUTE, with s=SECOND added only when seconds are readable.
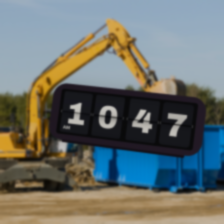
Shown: h=10 m=47
